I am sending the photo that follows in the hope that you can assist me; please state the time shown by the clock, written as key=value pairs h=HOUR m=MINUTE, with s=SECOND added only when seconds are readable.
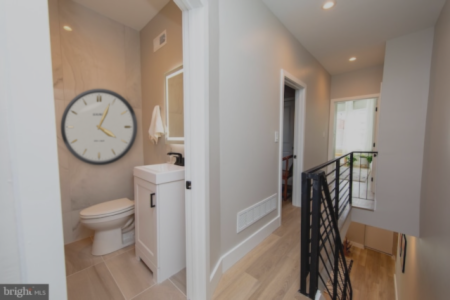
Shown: h=4 m=4
